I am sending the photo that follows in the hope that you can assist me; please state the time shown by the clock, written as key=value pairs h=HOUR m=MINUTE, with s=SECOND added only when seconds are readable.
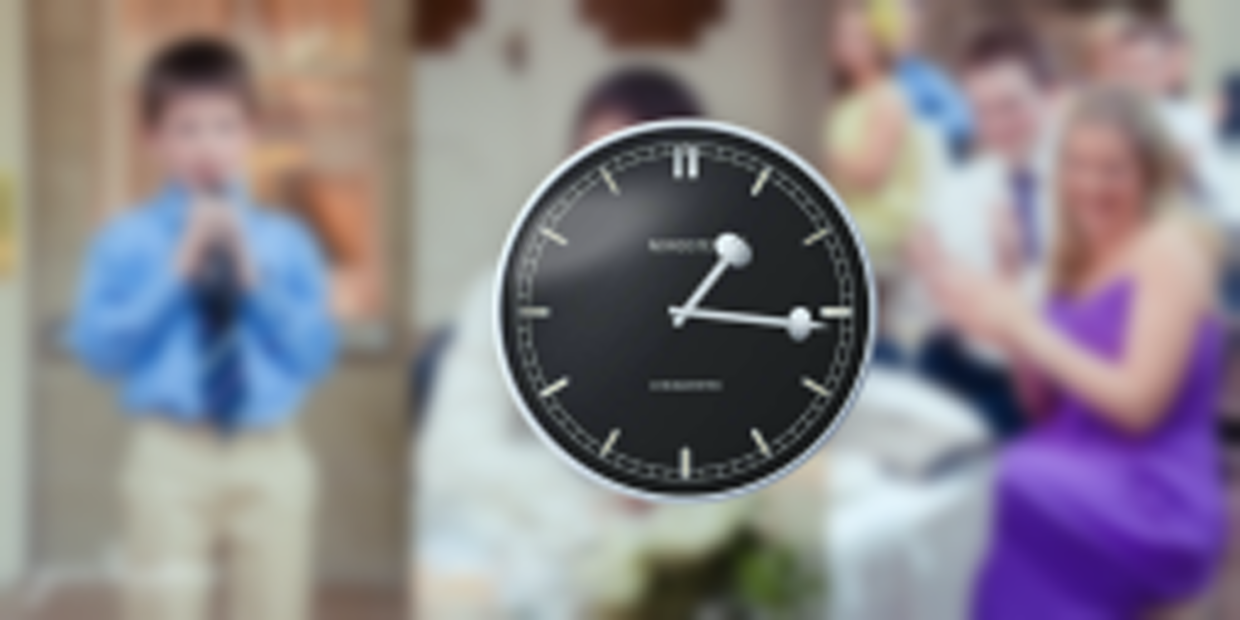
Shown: h=1 m=16
